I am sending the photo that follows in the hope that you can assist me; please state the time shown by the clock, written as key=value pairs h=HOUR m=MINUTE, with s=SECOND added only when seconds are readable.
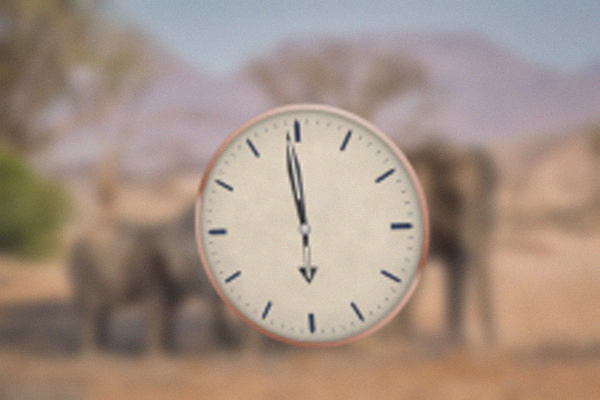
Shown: h=5 m=59
